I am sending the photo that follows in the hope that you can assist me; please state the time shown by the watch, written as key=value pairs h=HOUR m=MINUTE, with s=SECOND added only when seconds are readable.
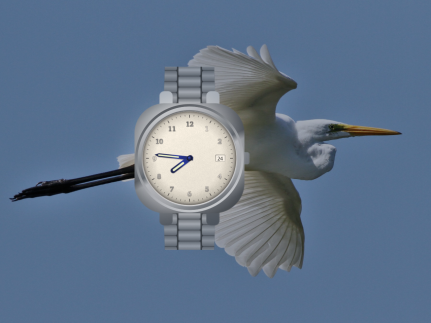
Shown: h=7 m=46
